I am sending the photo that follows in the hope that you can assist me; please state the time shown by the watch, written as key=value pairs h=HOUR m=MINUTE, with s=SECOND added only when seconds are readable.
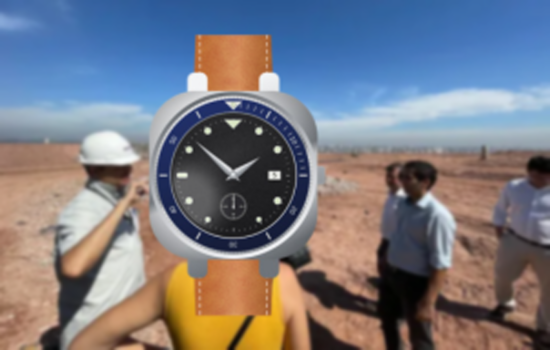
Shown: h=1 m=52
